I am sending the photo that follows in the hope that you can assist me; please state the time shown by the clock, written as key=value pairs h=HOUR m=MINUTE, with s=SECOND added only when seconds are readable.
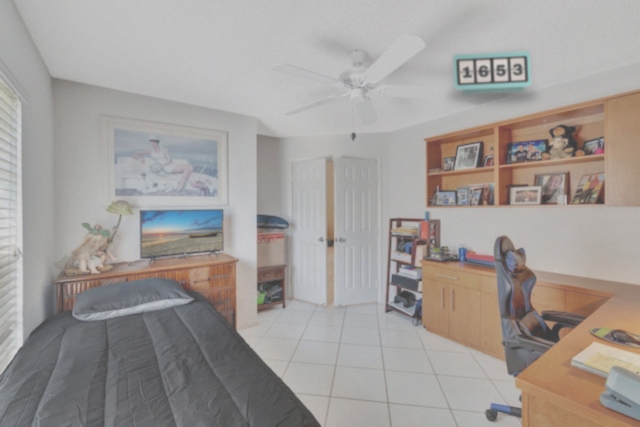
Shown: h=16 m=53
